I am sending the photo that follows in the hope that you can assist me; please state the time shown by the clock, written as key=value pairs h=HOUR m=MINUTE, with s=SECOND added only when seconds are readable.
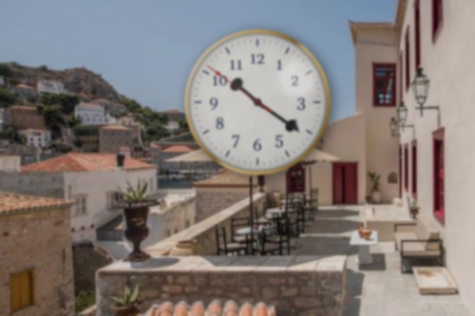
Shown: h=10 m=20 s=51
